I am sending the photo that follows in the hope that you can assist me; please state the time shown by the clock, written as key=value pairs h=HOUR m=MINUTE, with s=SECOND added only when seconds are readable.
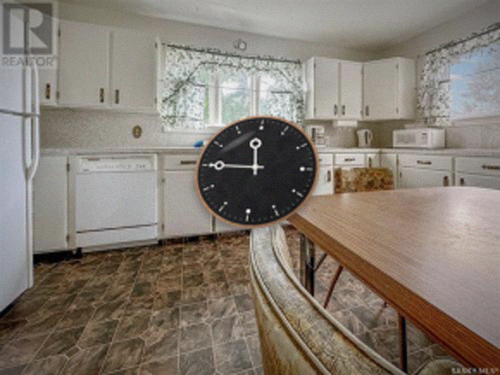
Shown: h=11 m=45
